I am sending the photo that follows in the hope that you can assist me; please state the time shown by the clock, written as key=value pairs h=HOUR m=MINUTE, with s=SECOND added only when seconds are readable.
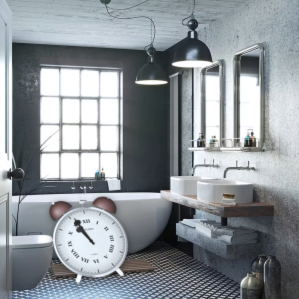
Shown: h=10 m=56
